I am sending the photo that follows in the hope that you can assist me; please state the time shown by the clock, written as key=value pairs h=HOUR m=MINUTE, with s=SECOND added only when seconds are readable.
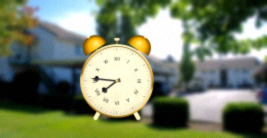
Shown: h=7 m=46
